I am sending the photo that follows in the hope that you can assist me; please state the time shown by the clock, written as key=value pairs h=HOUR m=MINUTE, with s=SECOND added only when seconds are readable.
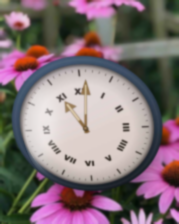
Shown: h=11 m=1
